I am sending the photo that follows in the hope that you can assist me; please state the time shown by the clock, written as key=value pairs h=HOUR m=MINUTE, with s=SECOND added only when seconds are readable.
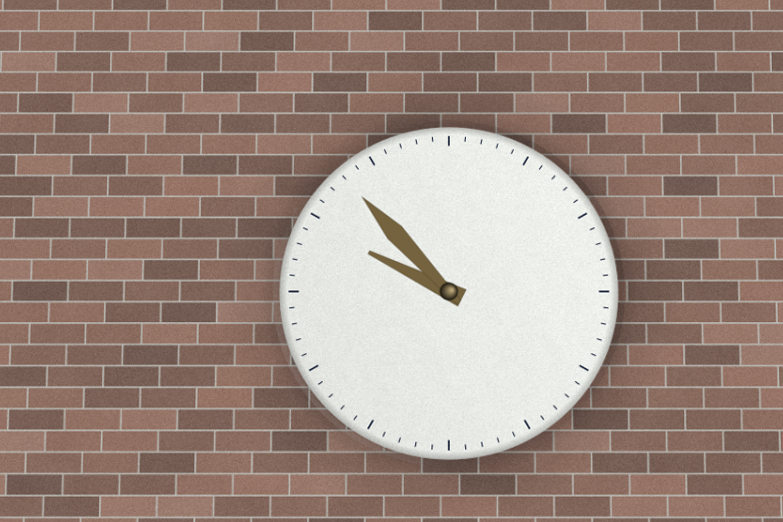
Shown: h=9 m=53
